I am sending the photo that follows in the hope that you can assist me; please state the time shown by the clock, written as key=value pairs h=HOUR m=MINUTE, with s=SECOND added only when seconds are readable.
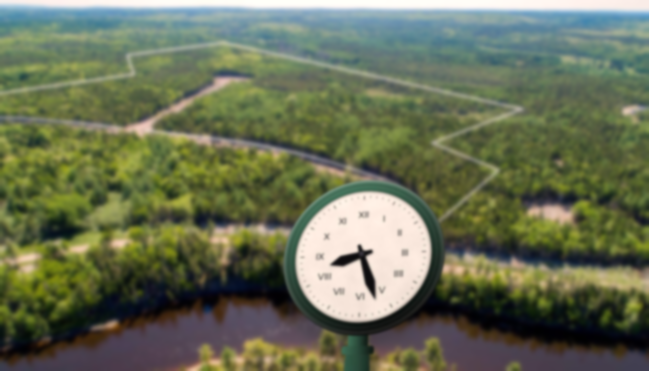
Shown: h=8 m=27
